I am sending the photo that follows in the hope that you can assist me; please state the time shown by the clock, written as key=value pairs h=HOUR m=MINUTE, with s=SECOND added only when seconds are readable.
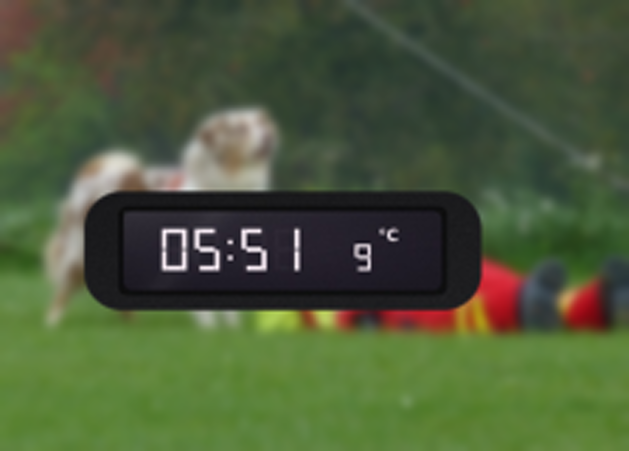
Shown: h=5 m=51
